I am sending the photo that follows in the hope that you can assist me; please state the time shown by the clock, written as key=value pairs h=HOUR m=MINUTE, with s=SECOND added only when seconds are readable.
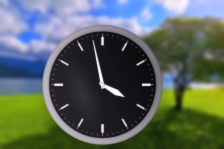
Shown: h=3 m=58
